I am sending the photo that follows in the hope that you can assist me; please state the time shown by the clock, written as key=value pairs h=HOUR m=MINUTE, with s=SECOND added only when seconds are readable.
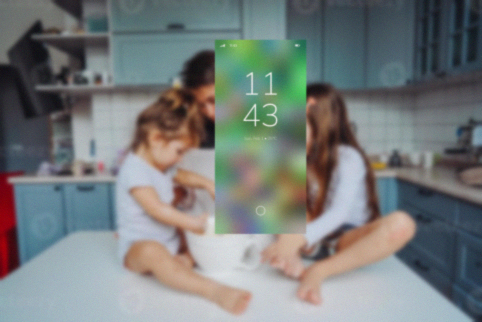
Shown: h=11 m=43
